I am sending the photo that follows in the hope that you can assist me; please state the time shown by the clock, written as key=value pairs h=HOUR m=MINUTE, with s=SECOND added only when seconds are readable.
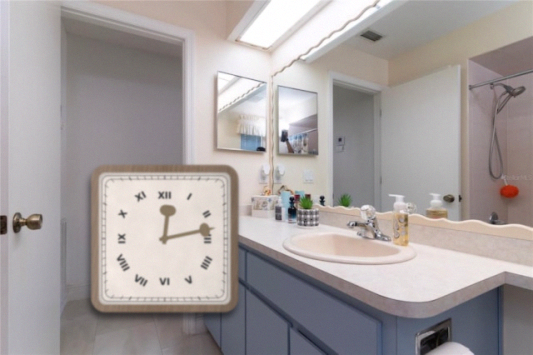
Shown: h=12 m=13
